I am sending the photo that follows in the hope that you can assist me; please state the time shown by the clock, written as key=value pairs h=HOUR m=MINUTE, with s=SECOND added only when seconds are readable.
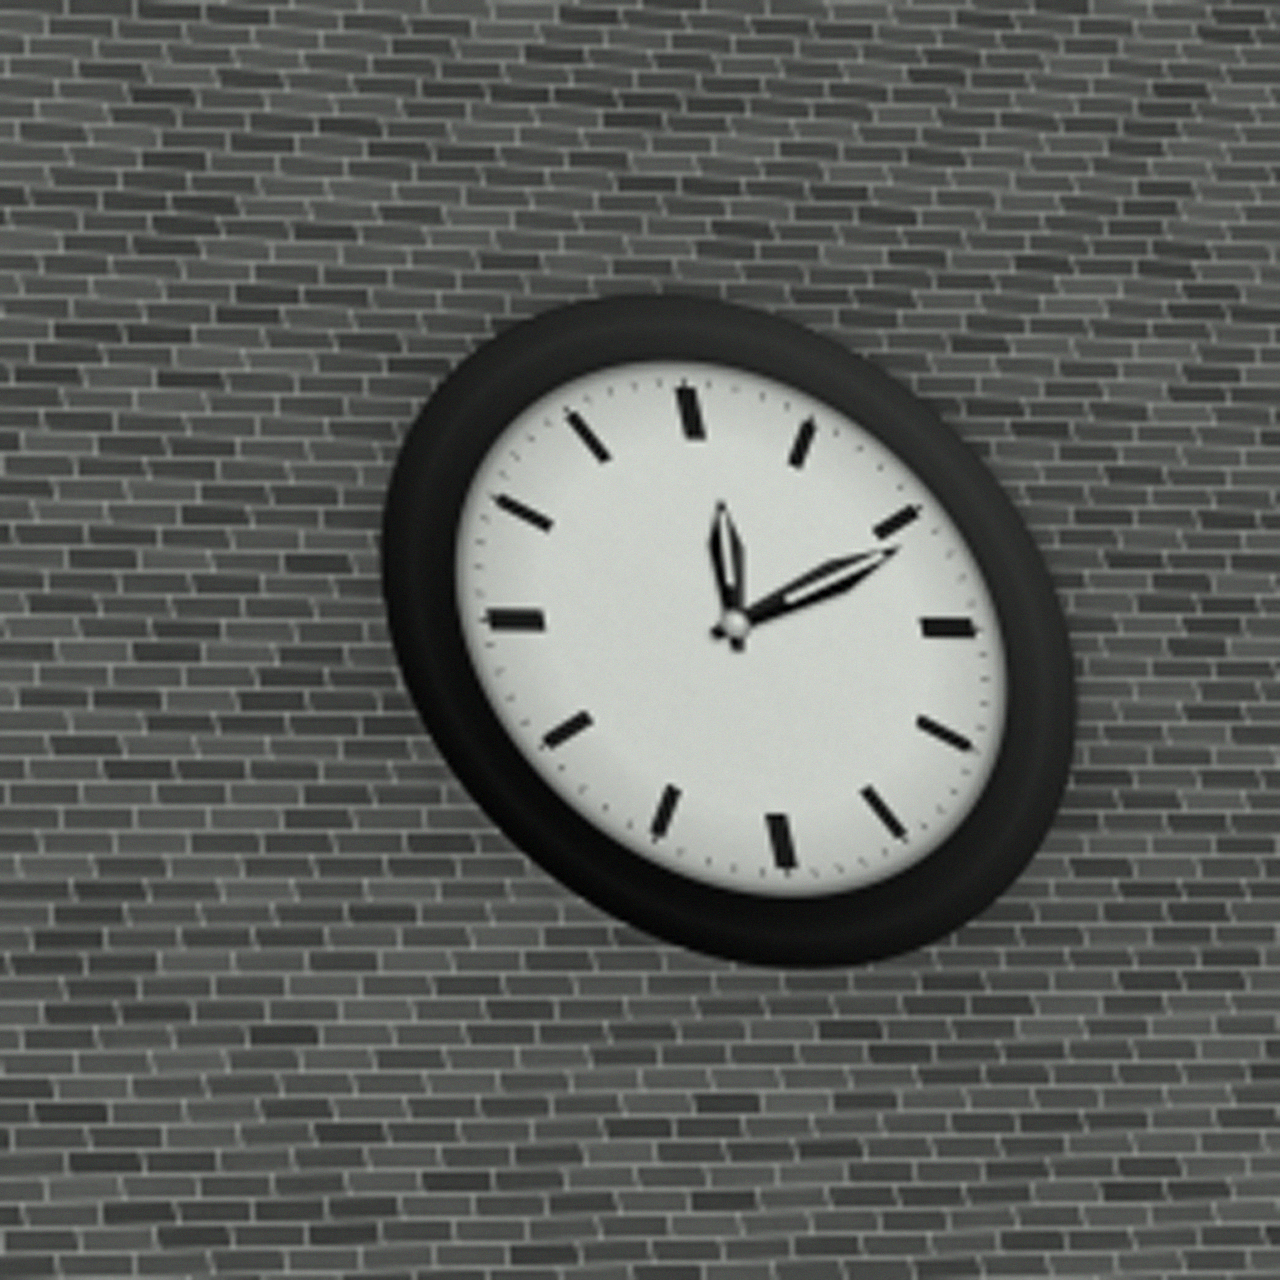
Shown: h=12 m=11
